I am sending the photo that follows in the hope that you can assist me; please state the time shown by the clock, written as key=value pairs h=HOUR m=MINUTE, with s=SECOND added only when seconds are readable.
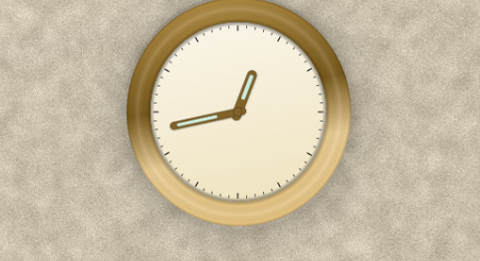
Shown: h=12 m=43
